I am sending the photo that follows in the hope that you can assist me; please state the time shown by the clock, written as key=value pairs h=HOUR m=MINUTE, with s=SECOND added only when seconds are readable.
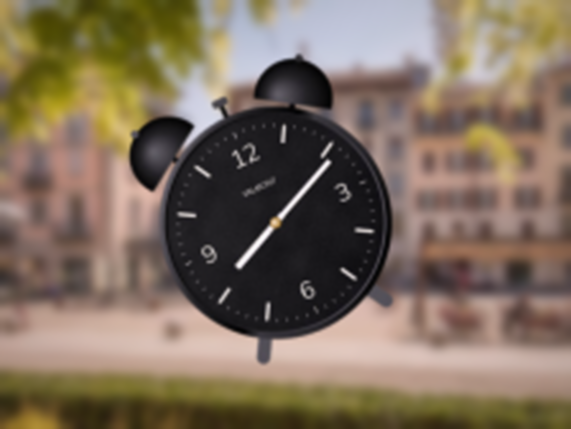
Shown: h=8 m=11
